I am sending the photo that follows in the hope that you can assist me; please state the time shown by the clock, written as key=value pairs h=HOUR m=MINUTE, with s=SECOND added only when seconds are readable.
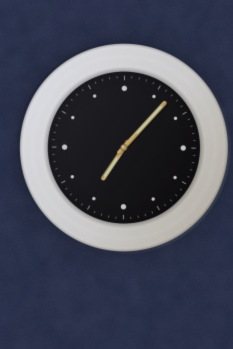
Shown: h=7 m=7
